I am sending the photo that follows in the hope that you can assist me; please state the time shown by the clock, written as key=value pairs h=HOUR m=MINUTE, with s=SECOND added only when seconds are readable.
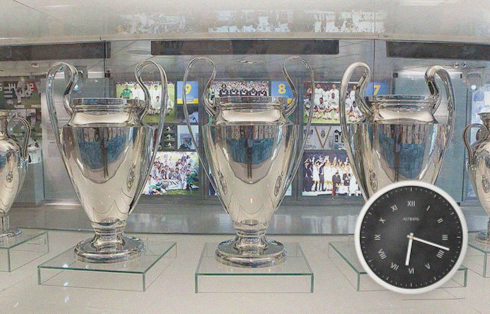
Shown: h=6 m=18
